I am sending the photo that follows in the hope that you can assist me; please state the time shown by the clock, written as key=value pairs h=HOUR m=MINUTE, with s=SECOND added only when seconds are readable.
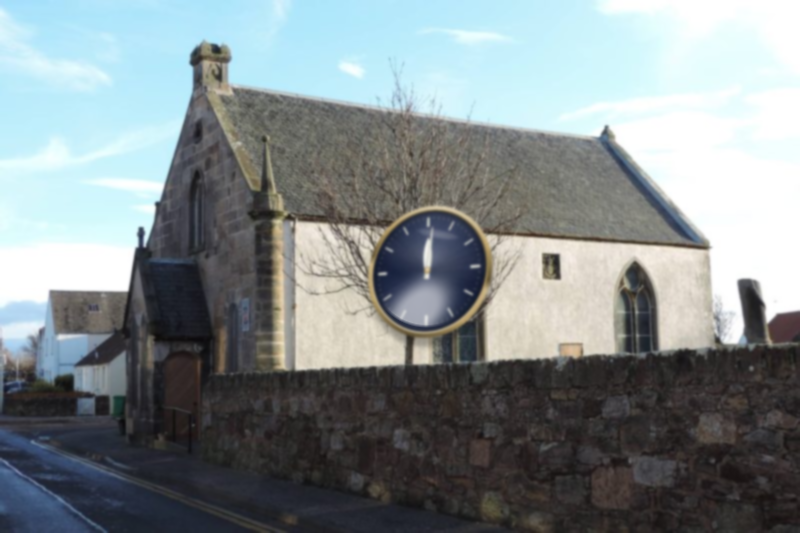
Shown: h=12 m=1
